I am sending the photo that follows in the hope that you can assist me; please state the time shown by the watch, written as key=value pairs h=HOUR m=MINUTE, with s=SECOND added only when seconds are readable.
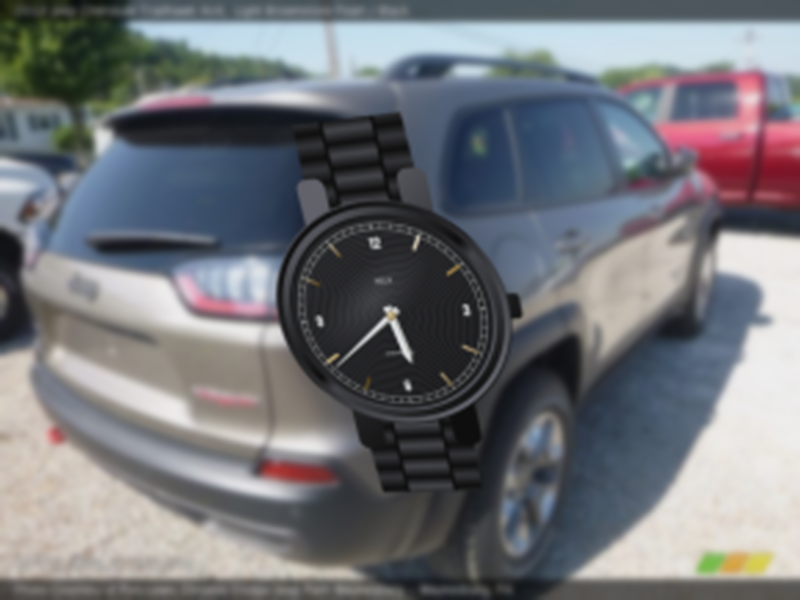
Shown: h=5 m=39
